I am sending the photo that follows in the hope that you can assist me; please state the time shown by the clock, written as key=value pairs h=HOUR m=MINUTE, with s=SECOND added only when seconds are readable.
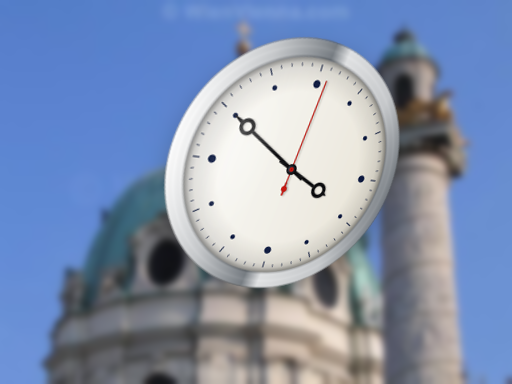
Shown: h=3 m=50 s=1
